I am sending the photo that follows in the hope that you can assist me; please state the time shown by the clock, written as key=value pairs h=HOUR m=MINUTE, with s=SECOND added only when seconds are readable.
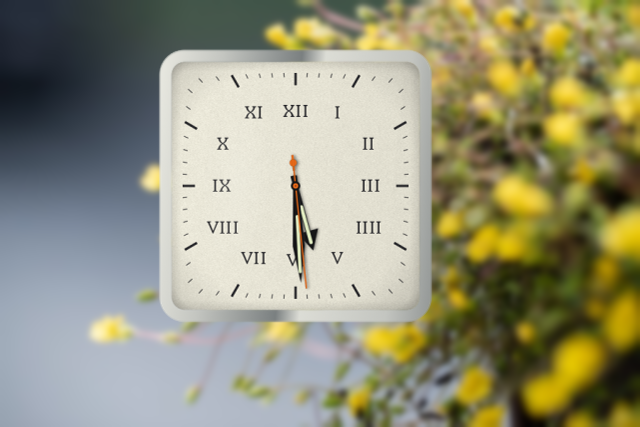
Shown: h=5 m=29 s=29
